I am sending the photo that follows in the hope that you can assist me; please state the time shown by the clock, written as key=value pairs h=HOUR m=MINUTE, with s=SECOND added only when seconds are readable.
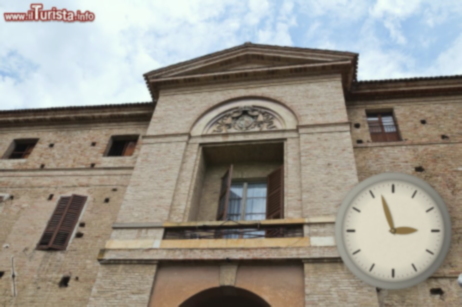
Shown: h=2 m=57
